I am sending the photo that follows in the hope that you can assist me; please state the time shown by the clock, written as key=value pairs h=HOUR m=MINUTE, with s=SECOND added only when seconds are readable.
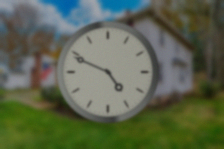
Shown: h=4 m=49
